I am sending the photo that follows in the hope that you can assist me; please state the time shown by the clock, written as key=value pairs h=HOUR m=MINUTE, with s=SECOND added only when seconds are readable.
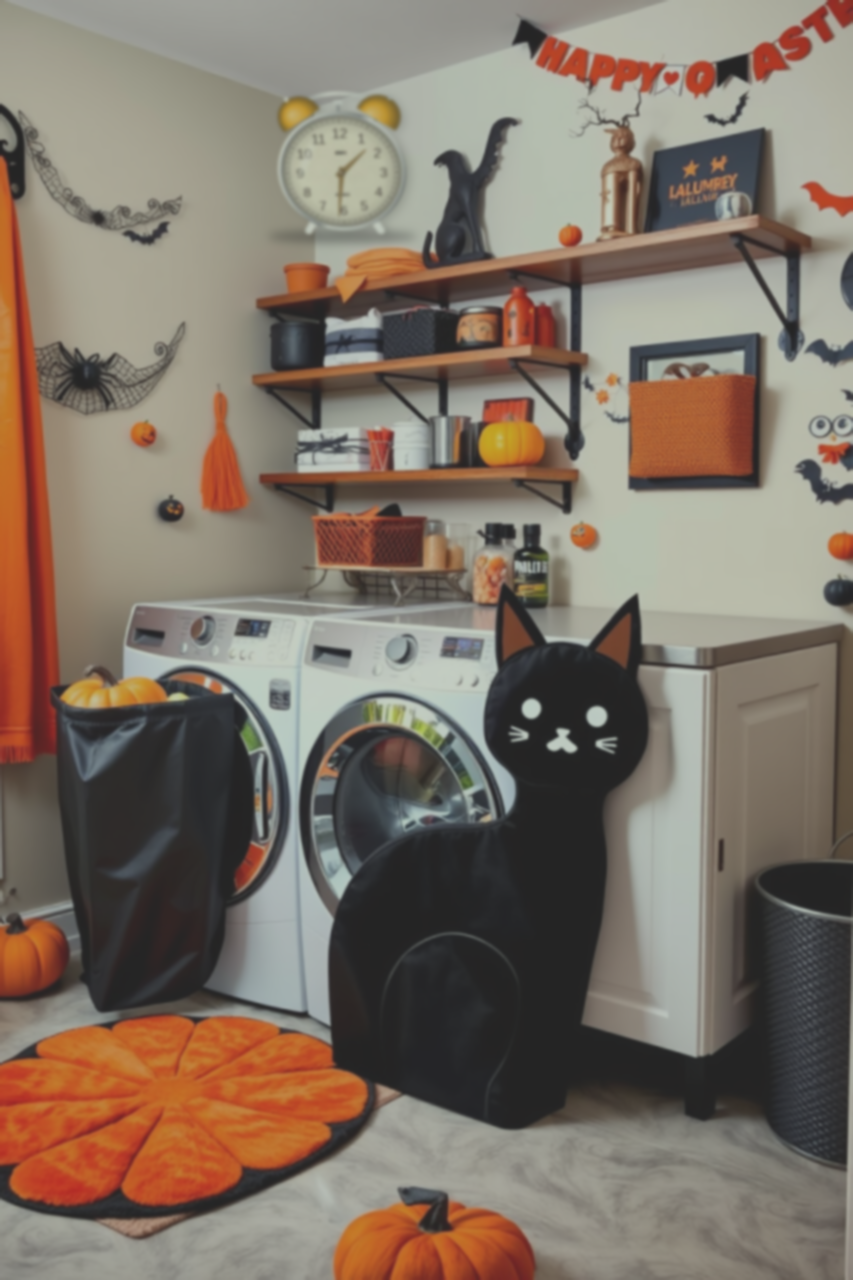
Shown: h=1 m=31
